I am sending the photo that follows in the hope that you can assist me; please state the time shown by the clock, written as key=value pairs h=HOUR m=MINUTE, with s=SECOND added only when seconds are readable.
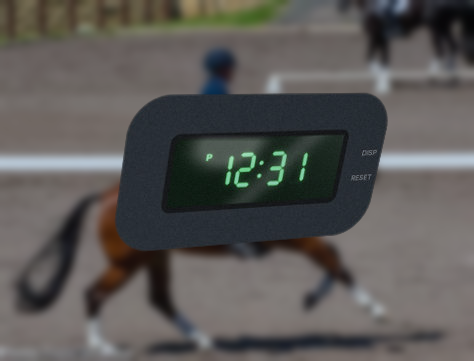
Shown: h=12 m=31
